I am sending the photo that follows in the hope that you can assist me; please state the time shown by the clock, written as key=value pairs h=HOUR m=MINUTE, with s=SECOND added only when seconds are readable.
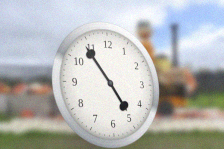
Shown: h=4 m=54
